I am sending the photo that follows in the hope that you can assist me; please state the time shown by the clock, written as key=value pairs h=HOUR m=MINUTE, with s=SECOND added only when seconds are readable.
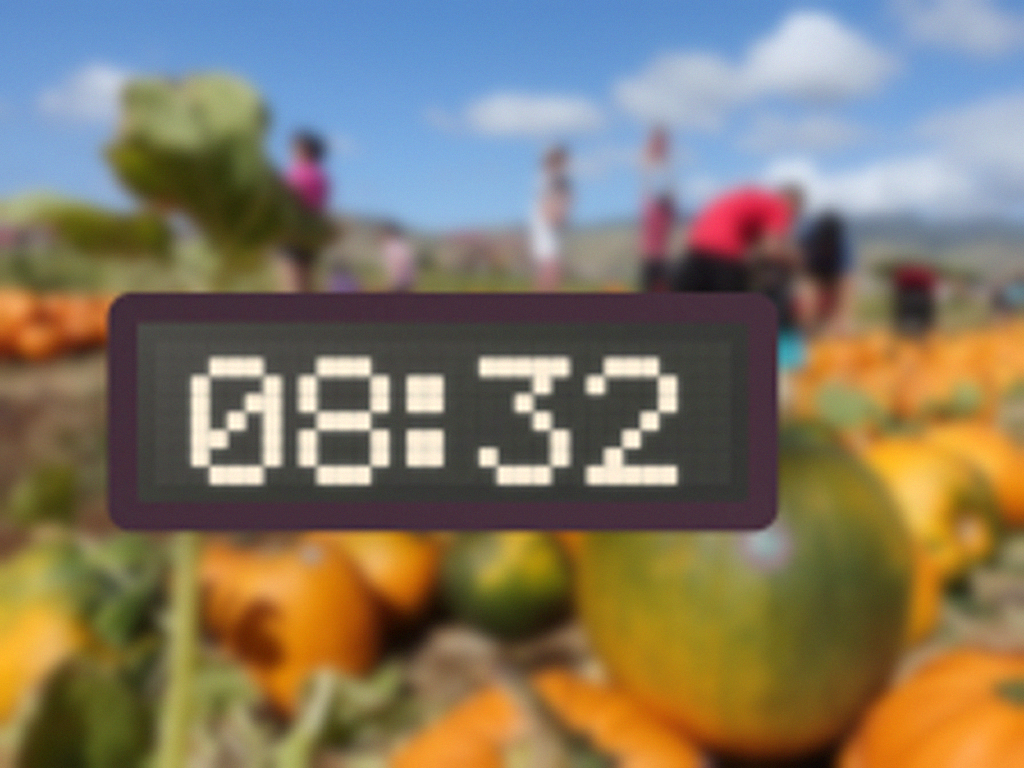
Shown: h=8 m=32
